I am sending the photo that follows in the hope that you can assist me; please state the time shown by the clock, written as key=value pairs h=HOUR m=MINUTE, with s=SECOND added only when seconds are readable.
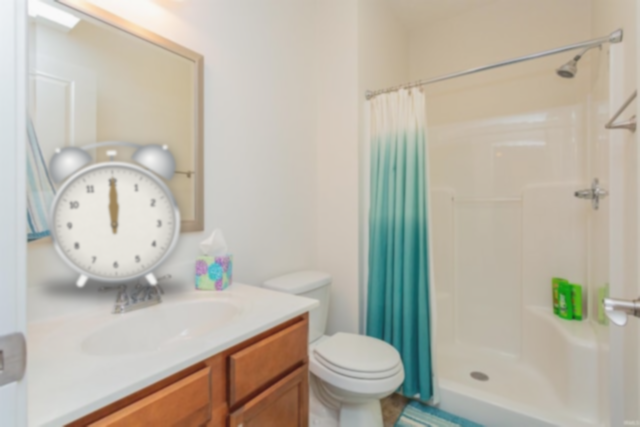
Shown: h=12 m=0
